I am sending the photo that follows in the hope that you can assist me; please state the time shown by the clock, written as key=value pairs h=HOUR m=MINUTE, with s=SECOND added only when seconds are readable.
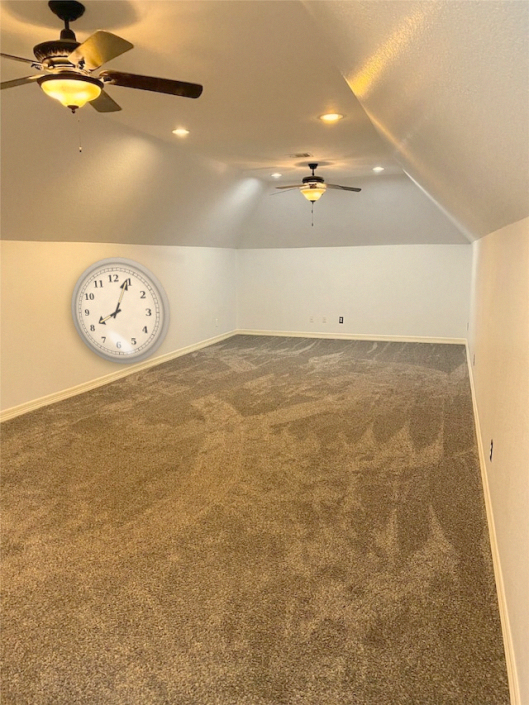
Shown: h=8 m=4
